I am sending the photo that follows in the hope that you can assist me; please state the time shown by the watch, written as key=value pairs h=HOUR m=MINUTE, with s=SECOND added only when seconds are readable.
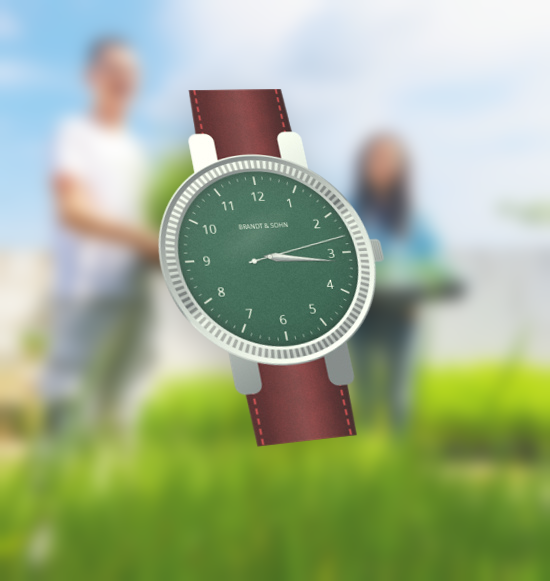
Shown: h=3 m=16 s=13
